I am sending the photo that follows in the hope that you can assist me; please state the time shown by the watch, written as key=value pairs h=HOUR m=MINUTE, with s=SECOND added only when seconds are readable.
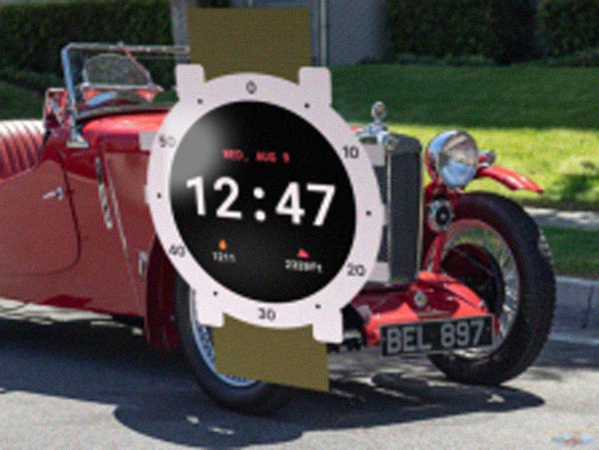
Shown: h=12 m=47
